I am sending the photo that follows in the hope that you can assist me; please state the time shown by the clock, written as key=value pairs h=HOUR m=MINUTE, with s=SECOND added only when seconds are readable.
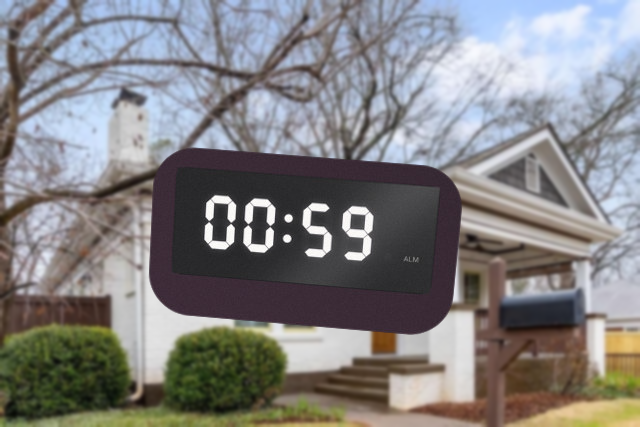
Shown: h=0 m=59
